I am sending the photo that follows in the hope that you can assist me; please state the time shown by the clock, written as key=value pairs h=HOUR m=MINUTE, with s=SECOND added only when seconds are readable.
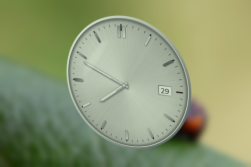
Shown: h=7 m=49
